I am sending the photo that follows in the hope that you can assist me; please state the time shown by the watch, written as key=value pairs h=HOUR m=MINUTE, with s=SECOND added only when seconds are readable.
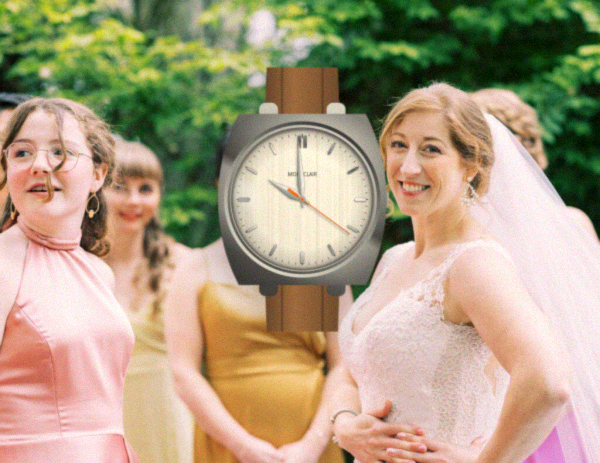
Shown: h=9 m=59 s=21
